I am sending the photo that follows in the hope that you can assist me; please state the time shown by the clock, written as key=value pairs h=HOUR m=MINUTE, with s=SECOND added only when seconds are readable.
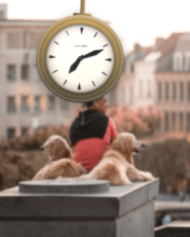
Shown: h=7 m=11
